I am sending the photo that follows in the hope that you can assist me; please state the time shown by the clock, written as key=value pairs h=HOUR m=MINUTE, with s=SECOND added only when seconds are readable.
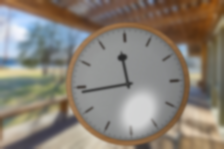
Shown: h=11 m=44
